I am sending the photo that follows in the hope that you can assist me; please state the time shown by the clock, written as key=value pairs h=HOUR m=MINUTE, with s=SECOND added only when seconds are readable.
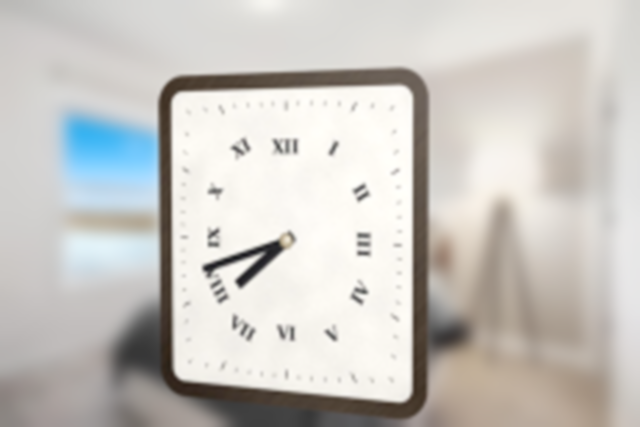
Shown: h=7 m=42
